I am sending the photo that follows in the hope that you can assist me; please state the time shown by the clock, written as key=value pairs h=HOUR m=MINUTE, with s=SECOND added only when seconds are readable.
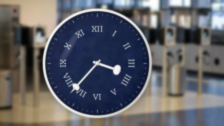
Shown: h=3 m=37
